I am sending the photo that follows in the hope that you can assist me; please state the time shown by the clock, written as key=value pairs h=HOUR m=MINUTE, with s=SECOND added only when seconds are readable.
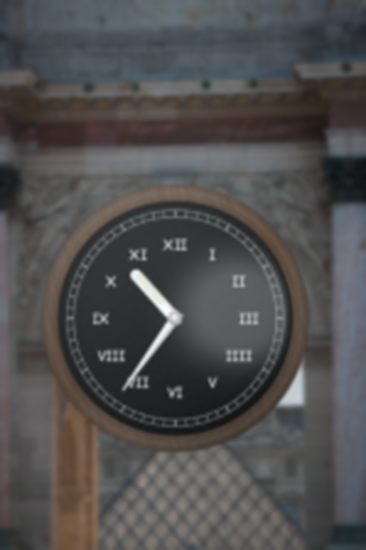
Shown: h=10 m=36
